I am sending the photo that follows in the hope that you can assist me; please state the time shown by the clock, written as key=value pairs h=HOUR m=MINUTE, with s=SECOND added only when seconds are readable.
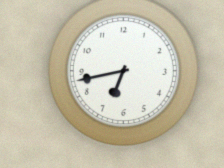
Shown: h=6 m=43
